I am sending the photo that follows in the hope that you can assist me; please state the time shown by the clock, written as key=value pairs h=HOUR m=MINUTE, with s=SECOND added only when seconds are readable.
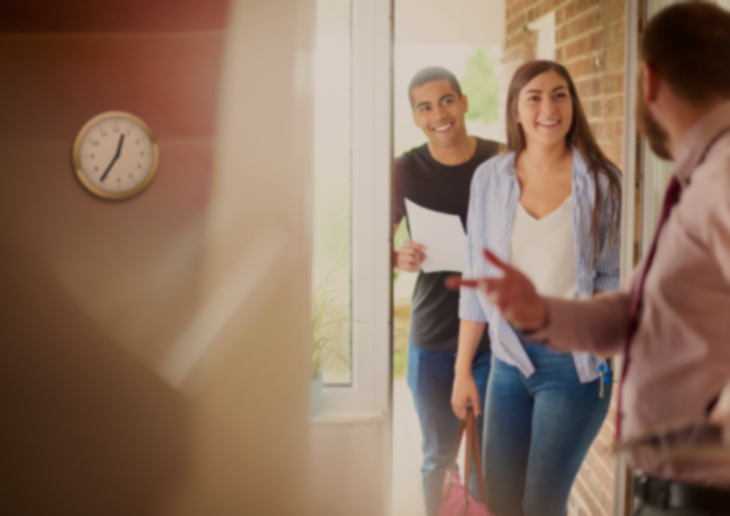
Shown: h=12 m=36
